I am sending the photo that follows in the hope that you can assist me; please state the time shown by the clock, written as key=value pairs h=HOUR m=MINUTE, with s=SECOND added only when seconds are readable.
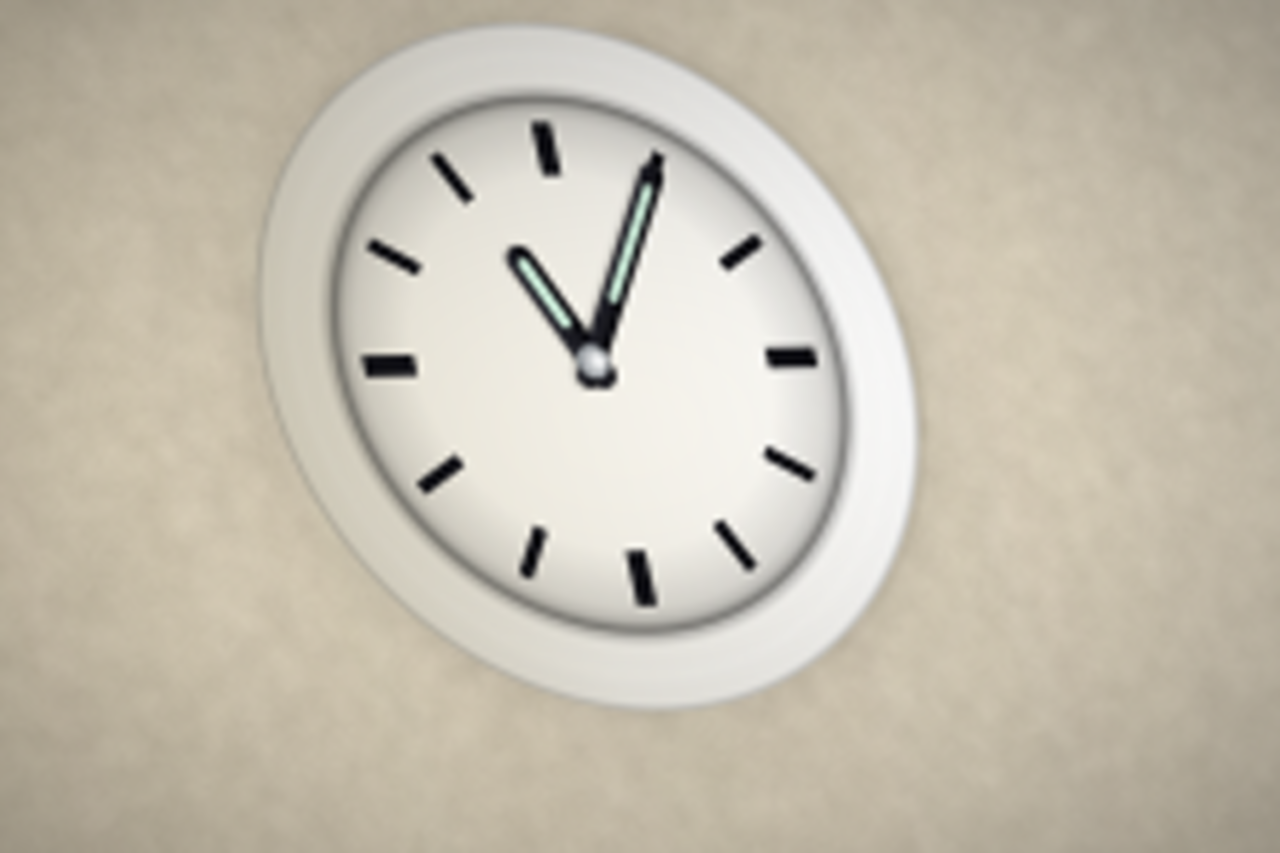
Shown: h=11 m=5
